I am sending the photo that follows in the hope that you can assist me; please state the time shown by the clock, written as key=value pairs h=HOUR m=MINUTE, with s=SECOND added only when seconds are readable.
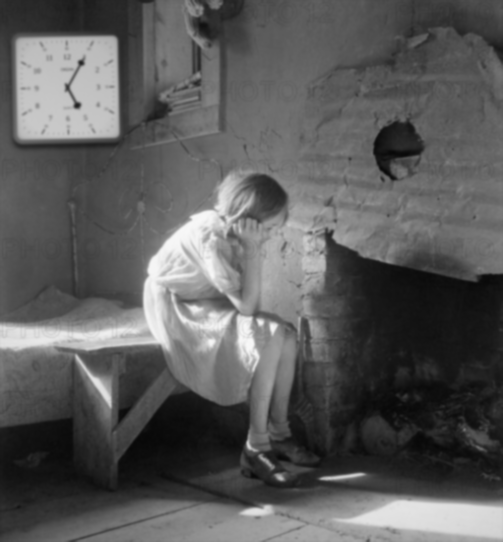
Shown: h=5 m=5
